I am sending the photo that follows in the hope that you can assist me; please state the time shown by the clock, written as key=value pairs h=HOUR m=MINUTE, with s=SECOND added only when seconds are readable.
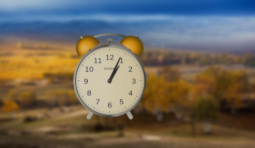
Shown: h=1 m=4
